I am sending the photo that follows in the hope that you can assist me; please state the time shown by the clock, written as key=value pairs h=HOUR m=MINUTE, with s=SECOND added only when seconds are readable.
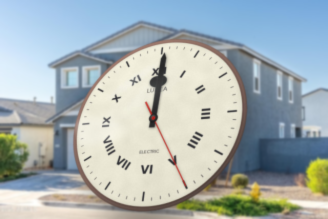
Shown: h=12 m=0 s=25
